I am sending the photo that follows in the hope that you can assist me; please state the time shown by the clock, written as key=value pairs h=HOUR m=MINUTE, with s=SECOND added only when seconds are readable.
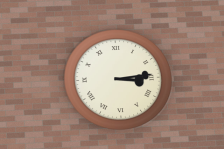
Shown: h=3 m=14
